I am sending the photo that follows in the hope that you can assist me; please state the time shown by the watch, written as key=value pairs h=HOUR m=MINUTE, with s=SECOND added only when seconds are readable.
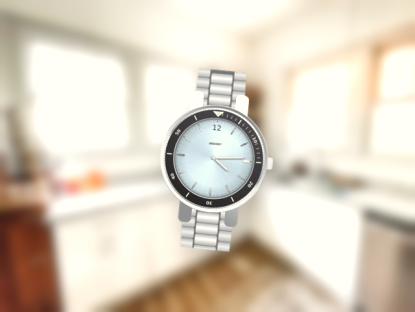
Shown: h=4 m=14
